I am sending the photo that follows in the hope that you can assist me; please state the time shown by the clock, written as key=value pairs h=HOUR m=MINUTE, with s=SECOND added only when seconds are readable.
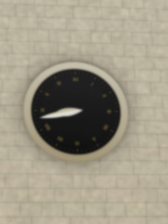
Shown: h=8 m=43
